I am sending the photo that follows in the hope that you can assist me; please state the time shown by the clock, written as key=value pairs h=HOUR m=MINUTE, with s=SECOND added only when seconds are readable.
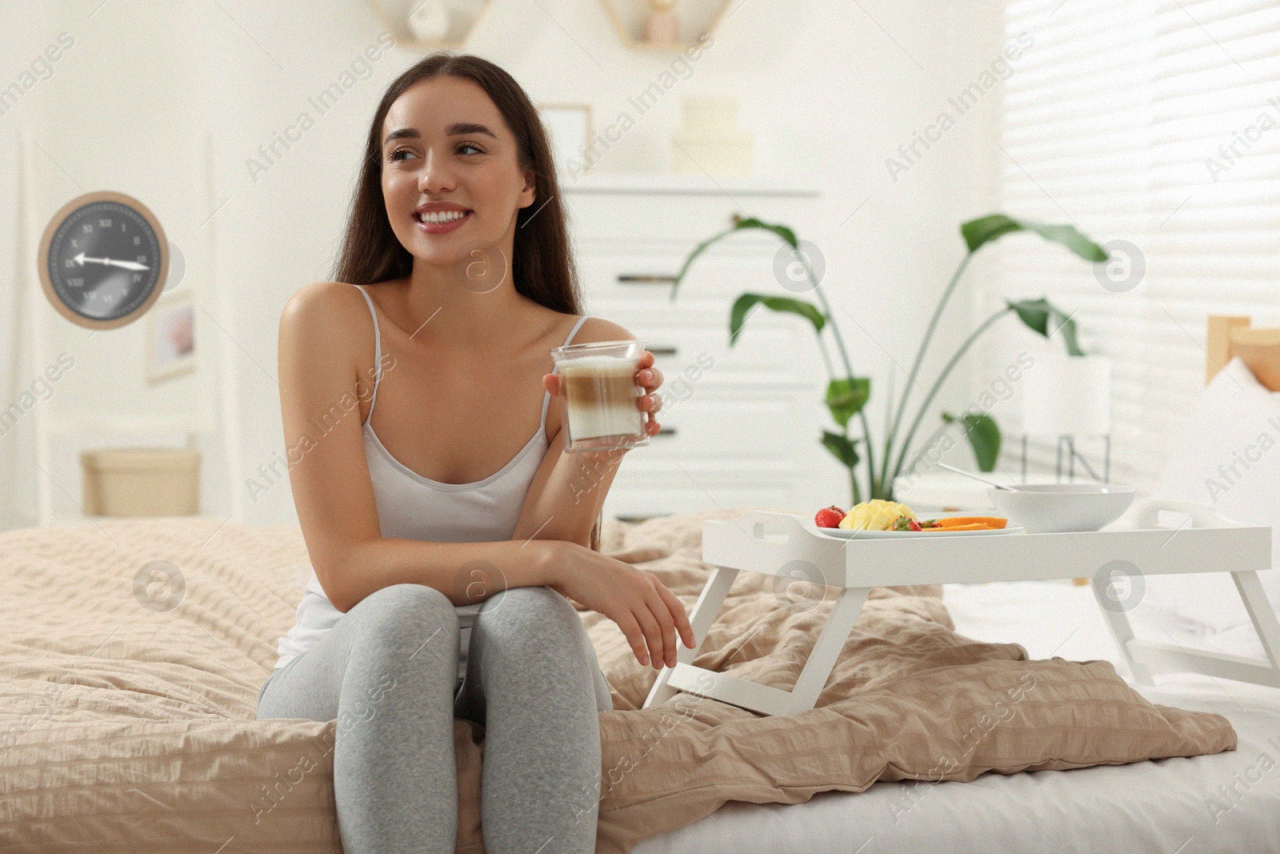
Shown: h=9 m=17
